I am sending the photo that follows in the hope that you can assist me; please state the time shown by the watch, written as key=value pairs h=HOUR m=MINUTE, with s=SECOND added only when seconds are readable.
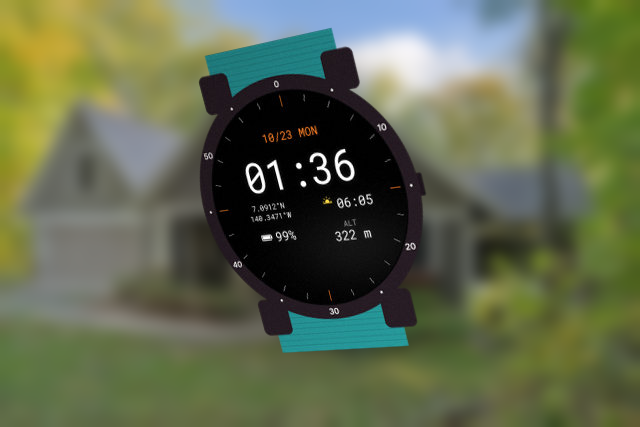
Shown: h=1 m=36
